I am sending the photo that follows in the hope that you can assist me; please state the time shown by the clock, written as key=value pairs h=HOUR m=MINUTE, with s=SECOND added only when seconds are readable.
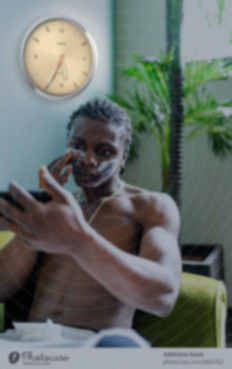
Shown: h=5 m=35
